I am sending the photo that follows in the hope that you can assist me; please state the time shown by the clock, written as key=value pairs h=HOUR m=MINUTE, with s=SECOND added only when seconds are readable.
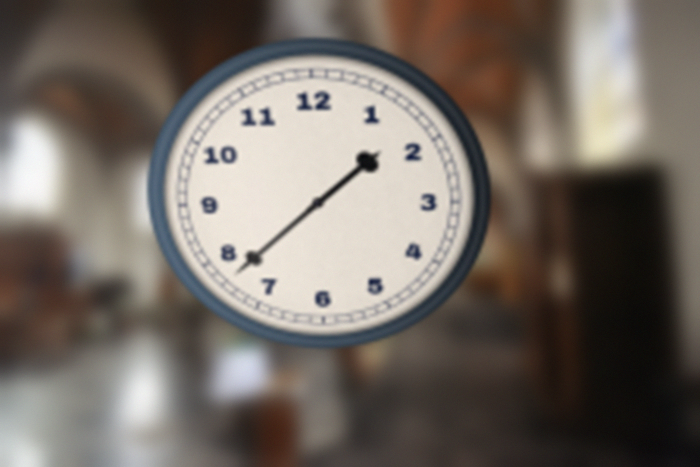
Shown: h=1 m=38
